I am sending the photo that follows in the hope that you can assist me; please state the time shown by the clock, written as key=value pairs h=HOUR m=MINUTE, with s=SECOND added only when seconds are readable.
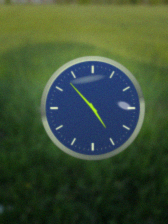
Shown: h=4 m=53
